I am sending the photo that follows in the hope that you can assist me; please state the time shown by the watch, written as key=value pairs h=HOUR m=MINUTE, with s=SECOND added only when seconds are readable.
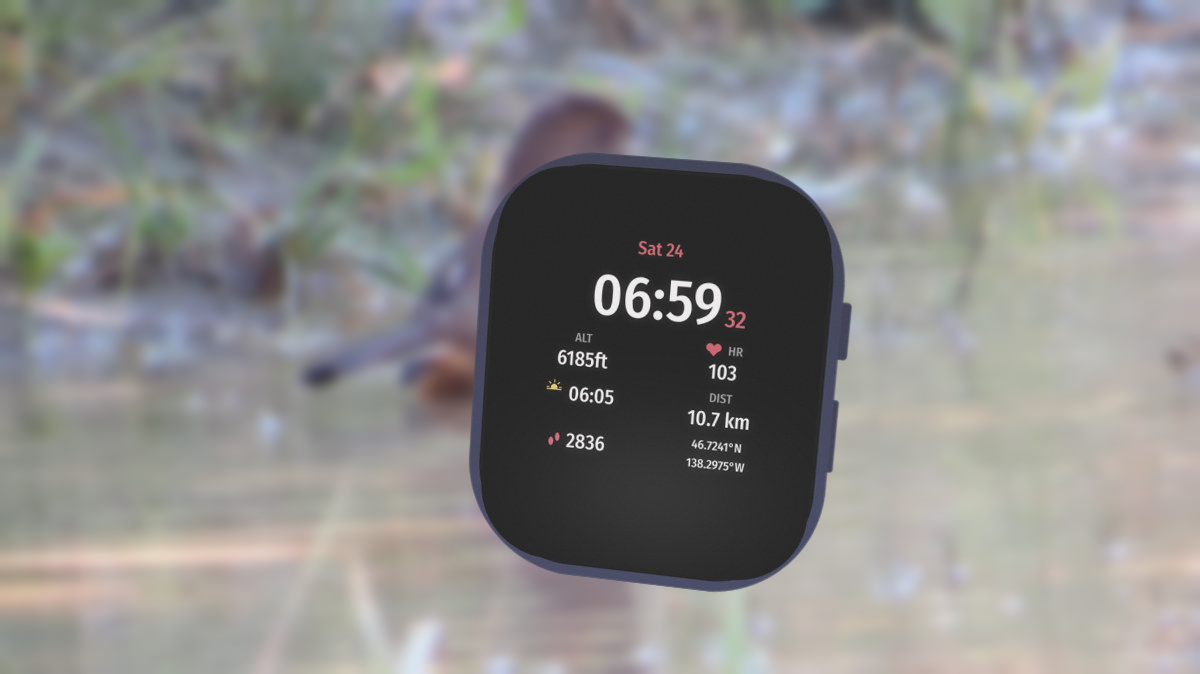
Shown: h=6 m=59 s=32
